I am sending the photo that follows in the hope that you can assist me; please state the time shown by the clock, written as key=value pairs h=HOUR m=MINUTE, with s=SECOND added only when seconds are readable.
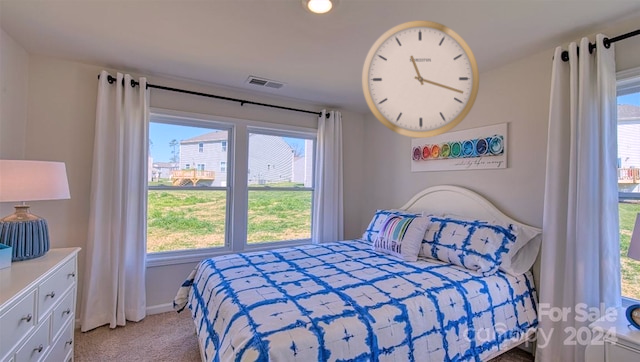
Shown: h=11 m=18
